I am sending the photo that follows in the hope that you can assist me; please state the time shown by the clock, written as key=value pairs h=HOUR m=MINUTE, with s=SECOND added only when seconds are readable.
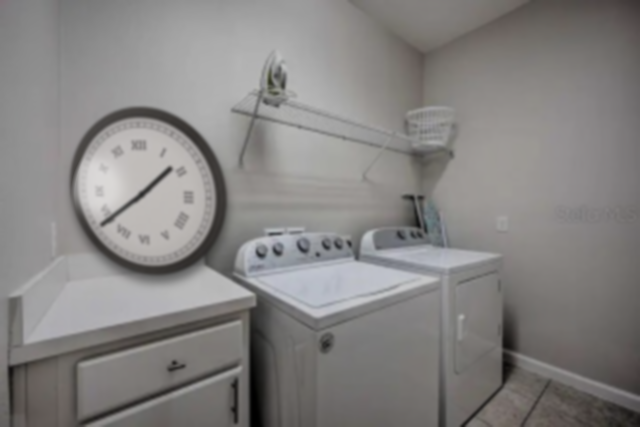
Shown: h=1 m=39
